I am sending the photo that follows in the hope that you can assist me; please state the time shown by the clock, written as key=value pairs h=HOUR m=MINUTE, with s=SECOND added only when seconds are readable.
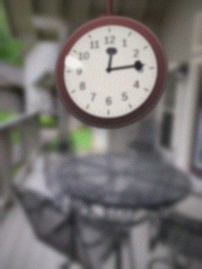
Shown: h=12 m=14
